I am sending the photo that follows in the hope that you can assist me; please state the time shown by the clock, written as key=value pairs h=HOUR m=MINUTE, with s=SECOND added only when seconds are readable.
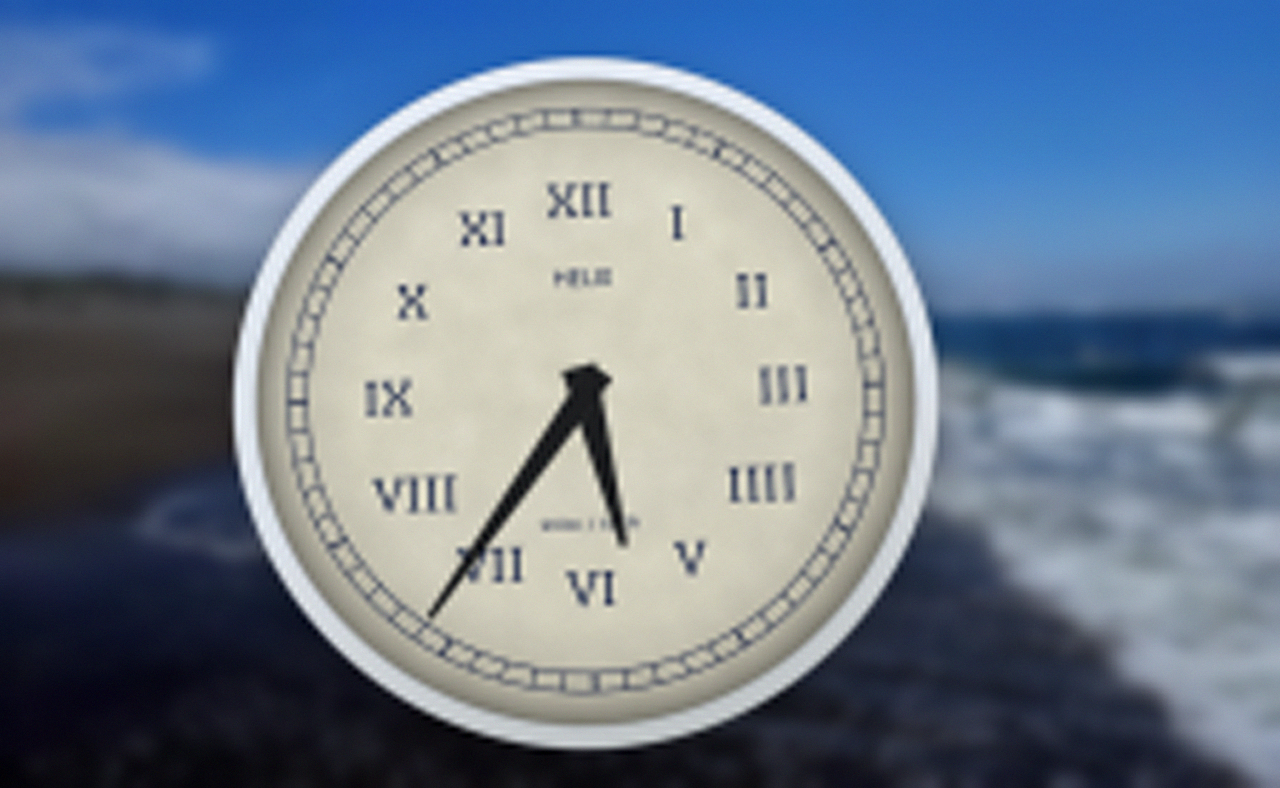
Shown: h=5 m=36
